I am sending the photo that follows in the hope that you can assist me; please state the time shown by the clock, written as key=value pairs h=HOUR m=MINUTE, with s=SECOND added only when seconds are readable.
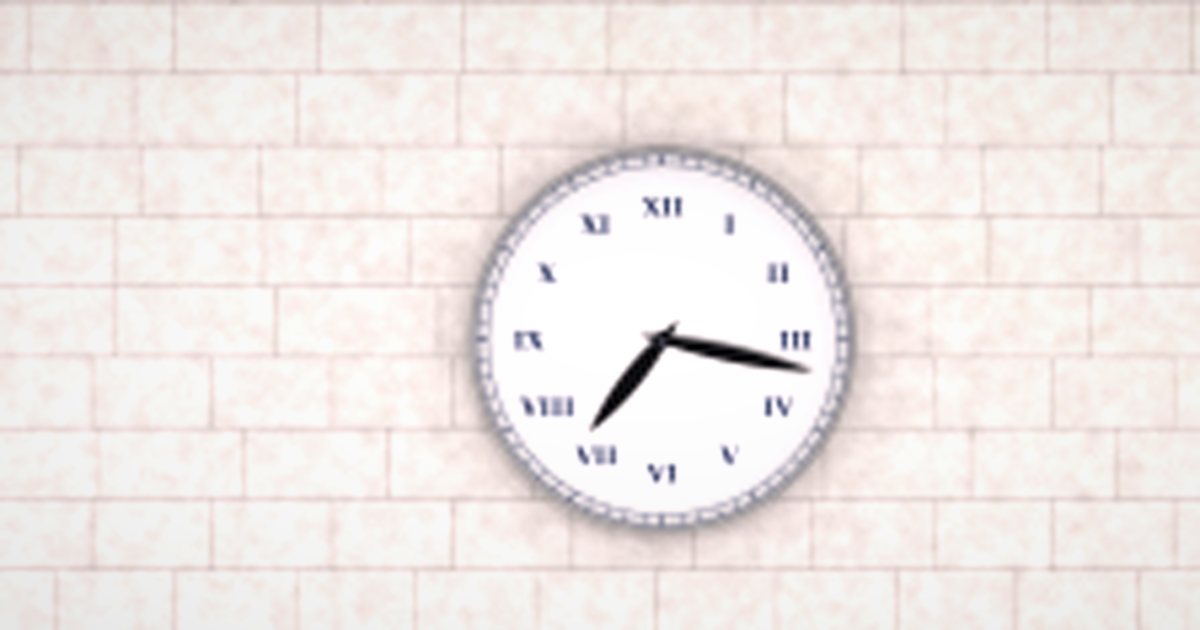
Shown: h=7 m=17
